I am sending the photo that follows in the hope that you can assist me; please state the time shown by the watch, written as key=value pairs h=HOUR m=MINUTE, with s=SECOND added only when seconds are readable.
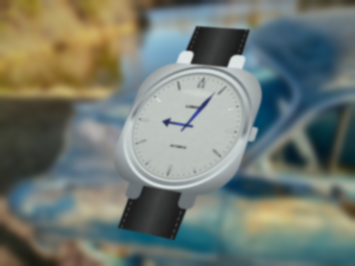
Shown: h=9 m=4
